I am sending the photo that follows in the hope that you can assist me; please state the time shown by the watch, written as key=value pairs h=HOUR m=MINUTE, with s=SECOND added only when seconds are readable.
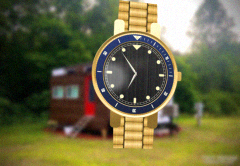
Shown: h=6 m=54
